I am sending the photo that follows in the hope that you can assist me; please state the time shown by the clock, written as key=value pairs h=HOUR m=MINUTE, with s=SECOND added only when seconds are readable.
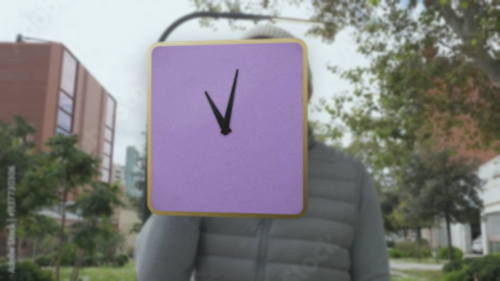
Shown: h=11 m=2
